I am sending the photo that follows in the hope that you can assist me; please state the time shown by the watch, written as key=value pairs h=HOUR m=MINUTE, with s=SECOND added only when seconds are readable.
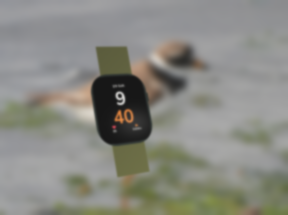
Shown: h=9 m=40
